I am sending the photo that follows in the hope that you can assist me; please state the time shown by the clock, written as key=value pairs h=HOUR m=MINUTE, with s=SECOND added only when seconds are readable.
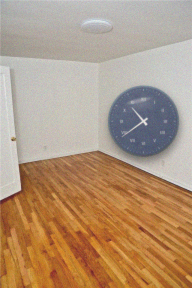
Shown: h=10 m=39
